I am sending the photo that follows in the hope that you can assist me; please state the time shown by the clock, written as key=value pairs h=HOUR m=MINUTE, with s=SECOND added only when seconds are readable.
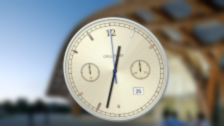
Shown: h=12 m=33
